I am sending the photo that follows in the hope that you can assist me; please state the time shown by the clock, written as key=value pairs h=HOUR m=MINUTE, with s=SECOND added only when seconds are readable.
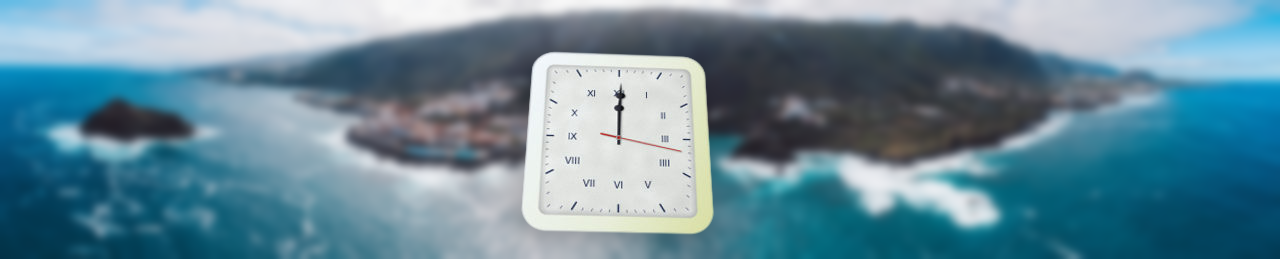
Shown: h=12 m=0 s=17
